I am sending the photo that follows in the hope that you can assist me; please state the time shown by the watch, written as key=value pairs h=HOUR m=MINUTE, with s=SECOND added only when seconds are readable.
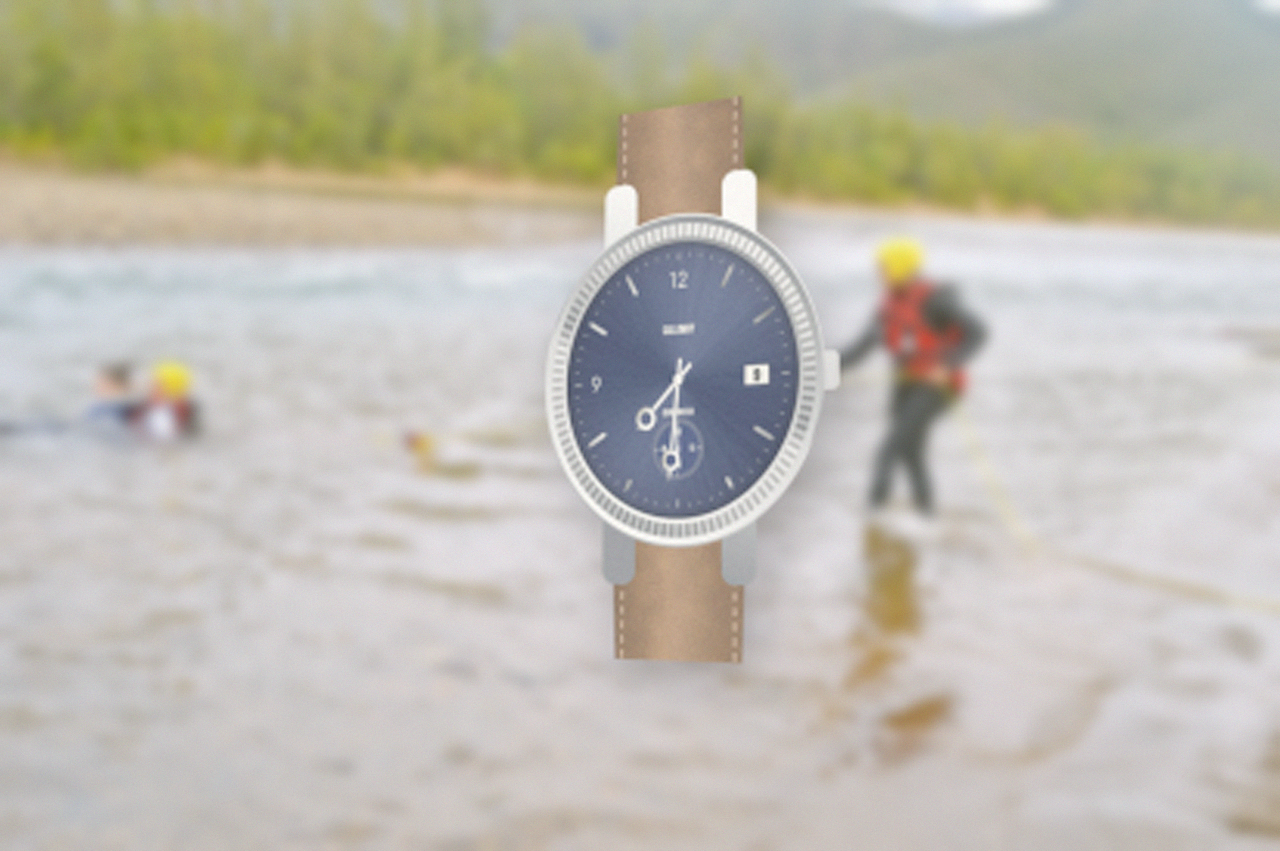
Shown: h=7 m=31
